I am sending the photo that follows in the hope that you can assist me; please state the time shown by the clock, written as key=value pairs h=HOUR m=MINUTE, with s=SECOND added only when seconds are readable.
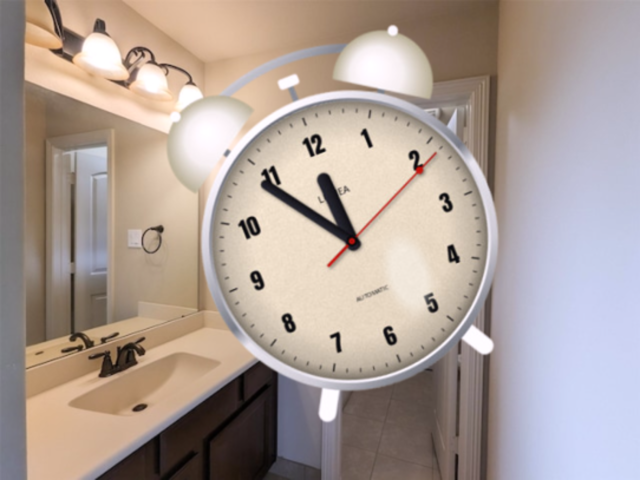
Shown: h=11 m=54 s=11
